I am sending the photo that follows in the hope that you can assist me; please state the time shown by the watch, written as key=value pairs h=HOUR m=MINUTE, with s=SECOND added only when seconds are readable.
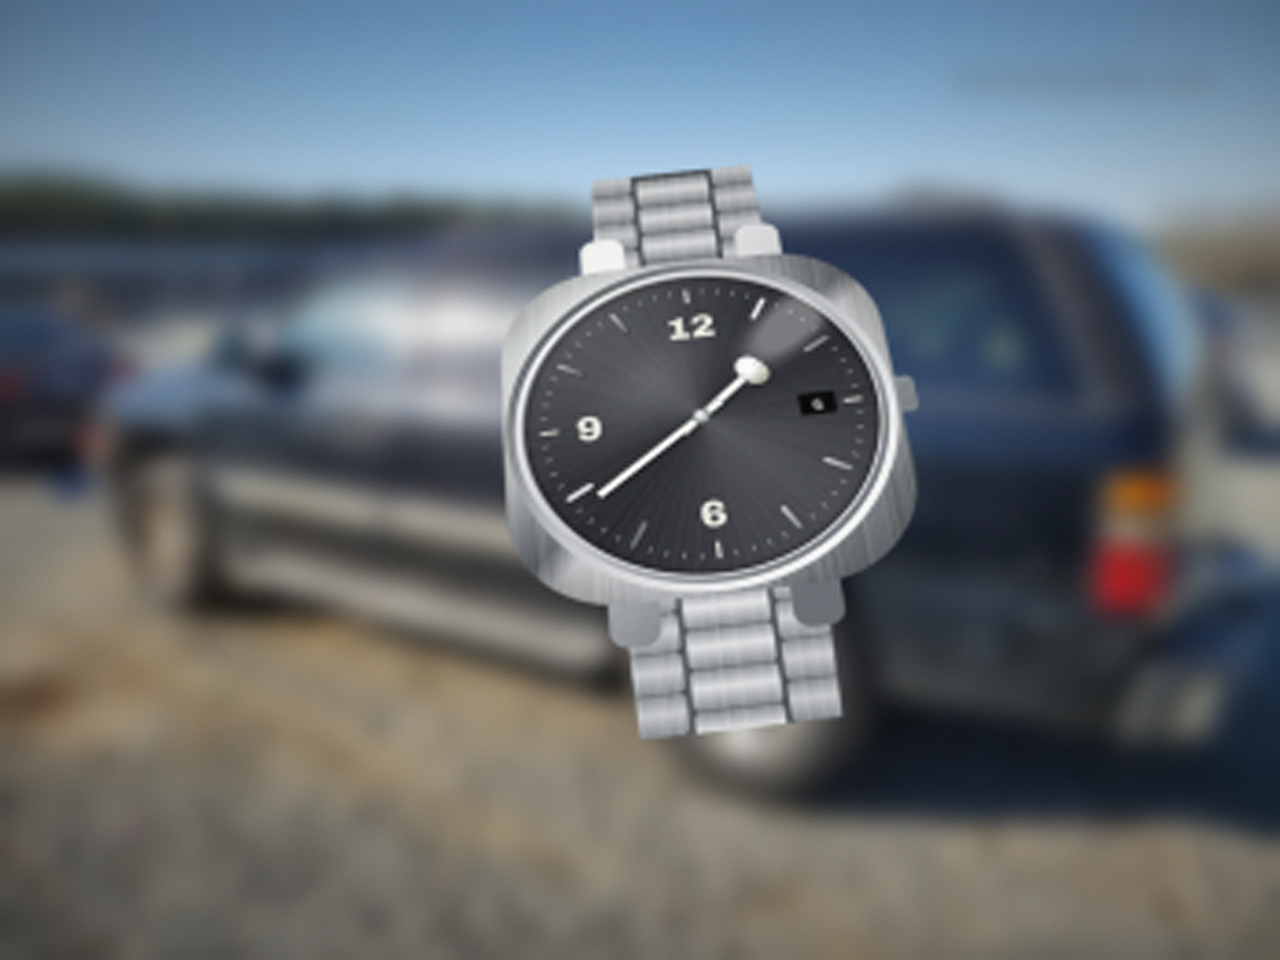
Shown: h=1 m=39
